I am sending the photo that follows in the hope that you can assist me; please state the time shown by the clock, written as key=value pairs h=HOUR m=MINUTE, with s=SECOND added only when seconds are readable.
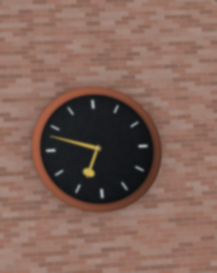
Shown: h=6 m=48
